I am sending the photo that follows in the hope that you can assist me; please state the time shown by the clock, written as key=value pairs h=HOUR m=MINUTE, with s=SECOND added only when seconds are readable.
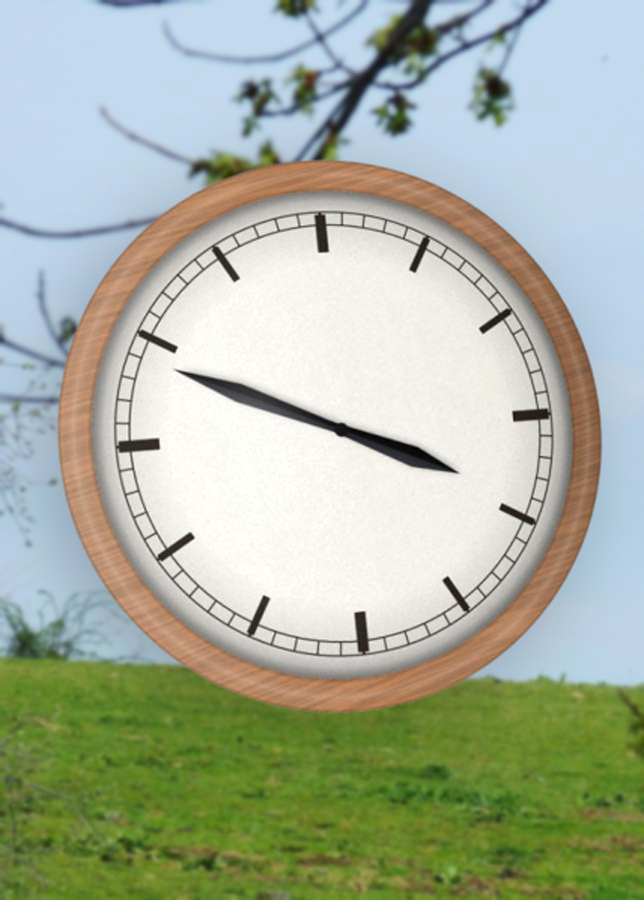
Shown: h=3 m=49
